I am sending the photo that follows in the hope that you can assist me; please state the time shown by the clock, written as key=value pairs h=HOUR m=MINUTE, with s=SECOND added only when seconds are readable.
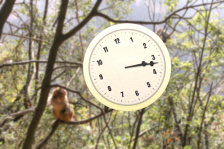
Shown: h=3 m=17
